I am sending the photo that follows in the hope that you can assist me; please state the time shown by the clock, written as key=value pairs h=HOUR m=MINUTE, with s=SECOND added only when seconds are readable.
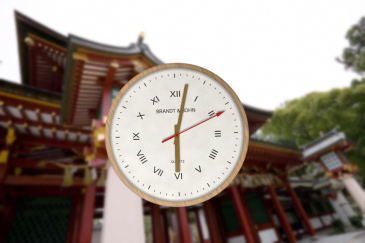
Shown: h=6 m=2 s=11
